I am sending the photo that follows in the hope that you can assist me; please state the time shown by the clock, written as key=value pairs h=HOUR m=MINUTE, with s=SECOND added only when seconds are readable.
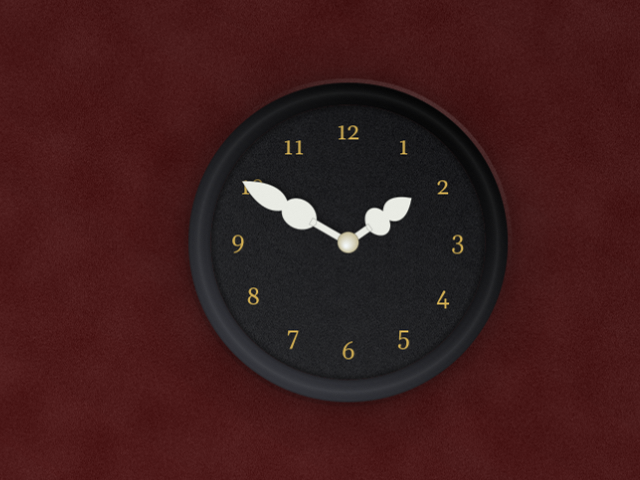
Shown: h=1 m=50
